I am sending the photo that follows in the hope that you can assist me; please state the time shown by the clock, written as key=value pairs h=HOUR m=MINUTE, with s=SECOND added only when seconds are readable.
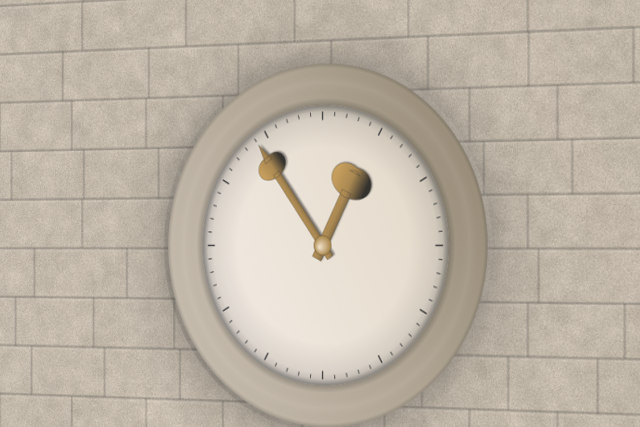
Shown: h=12 m=54
